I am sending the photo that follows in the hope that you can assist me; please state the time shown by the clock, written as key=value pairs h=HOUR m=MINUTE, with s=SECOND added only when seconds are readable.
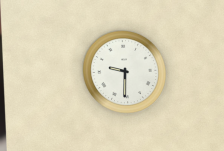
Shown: h=9 m=31
